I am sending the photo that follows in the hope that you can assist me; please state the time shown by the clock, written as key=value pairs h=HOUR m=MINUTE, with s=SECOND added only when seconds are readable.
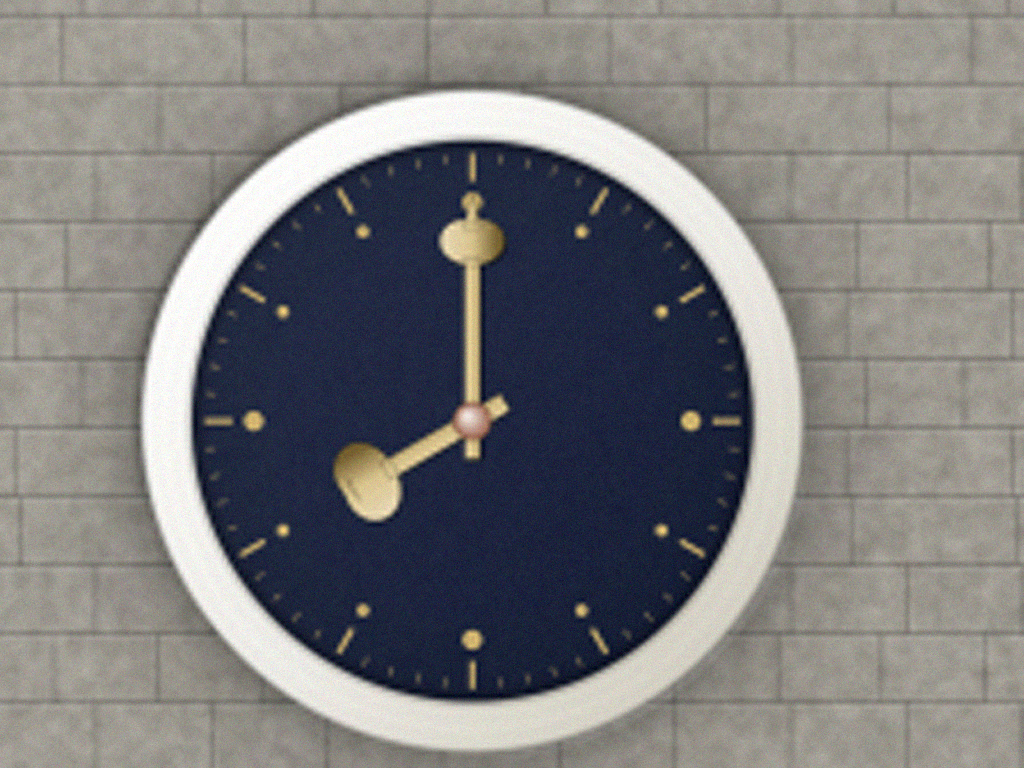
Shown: h=8 m=0
